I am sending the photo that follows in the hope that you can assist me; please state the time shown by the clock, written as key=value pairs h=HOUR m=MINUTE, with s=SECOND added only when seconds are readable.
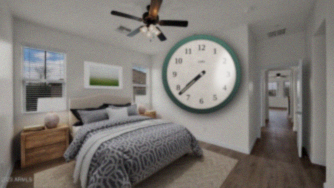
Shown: h=7 m=38
